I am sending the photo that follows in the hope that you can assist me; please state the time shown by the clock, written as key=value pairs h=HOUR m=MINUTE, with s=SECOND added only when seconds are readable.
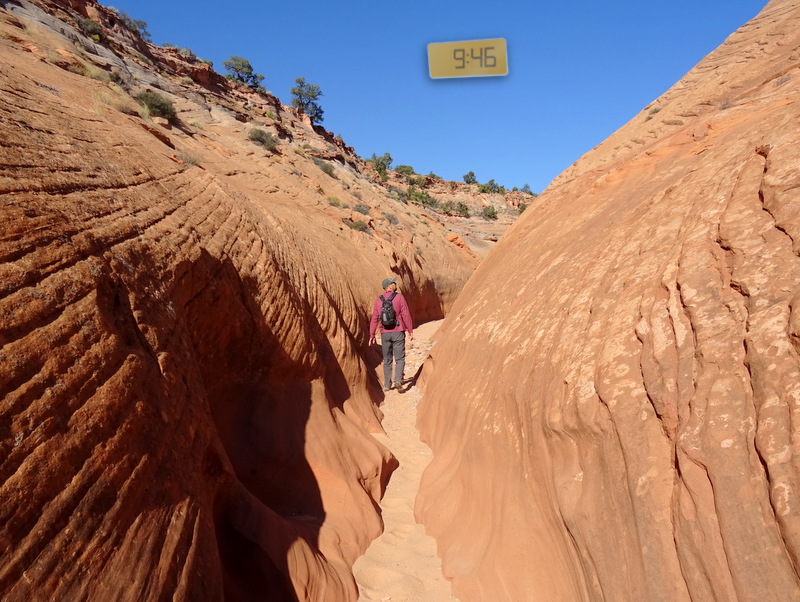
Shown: h=9 m=46
